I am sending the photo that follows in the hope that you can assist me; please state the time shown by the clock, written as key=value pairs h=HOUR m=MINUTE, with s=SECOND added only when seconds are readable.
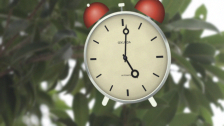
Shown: h=5 m=1
